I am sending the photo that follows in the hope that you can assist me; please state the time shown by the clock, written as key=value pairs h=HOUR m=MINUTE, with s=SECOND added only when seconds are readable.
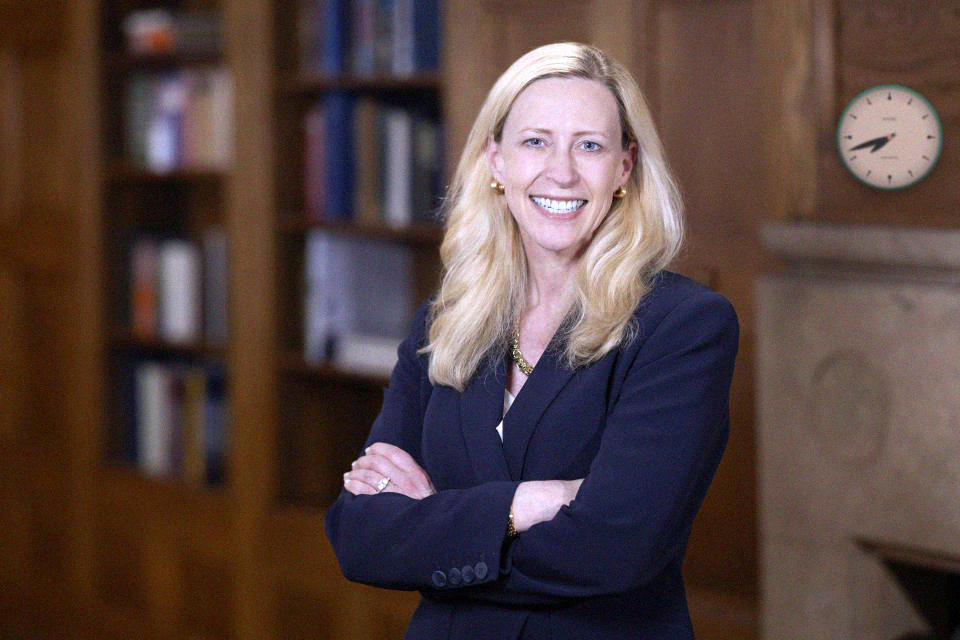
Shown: h=7 m=42
